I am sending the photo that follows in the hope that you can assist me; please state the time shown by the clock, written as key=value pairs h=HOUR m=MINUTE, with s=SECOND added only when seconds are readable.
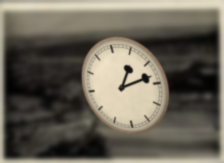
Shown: h=1 m=13
